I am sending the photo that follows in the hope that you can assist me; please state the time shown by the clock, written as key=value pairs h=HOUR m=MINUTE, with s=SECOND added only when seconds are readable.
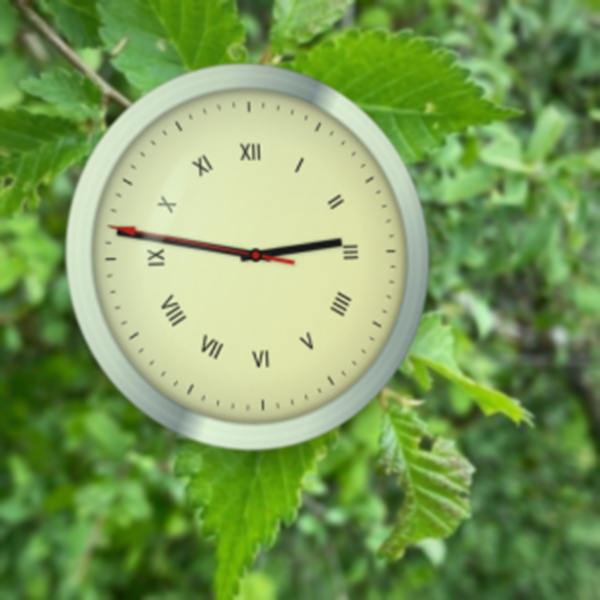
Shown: h=2 m=46 s=47
